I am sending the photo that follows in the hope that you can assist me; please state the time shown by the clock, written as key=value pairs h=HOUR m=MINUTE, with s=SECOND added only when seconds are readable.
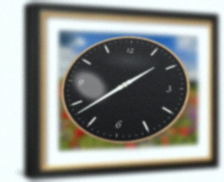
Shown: h=1 m=38
